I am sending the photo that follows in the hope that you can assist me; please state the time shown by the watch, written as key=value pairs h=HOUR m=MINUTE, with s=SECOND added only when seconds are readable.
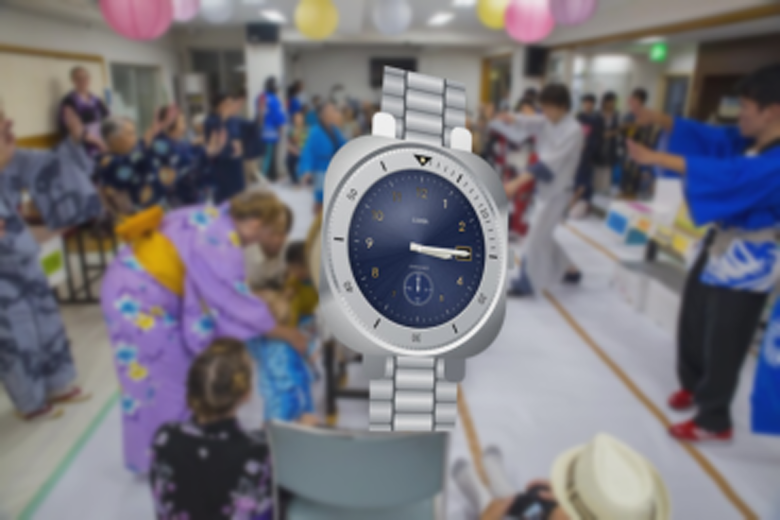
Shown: h=3 m=15
